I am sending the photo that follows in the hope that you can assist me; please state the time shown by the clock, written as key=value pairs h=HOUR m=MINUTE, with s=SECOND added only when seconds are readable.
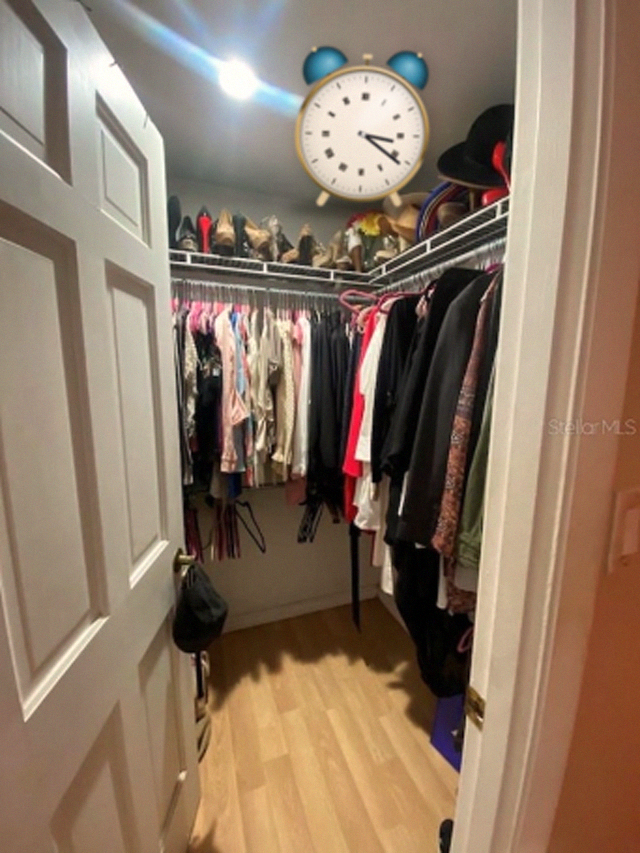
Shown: h=3 m=21
